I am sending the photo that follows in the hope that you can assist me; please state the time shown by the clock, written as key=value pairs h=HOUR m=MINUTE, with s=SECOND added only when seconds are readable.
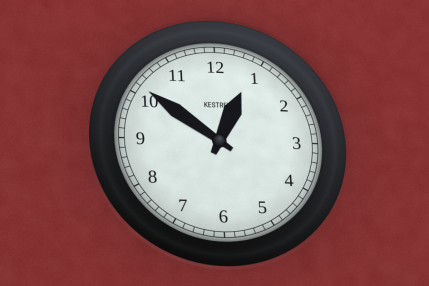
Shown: h=12 m=51
